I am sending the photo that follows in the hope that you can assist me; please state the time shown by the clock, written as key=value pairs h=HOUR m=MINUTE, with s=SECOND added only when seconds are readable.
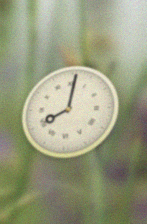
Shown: h=8 m=1
